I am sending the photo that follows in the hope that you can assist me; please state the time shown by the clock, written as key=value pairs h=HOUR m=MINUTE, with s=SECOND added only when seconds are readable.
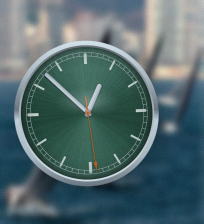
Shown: h=12 m=52 s=29
